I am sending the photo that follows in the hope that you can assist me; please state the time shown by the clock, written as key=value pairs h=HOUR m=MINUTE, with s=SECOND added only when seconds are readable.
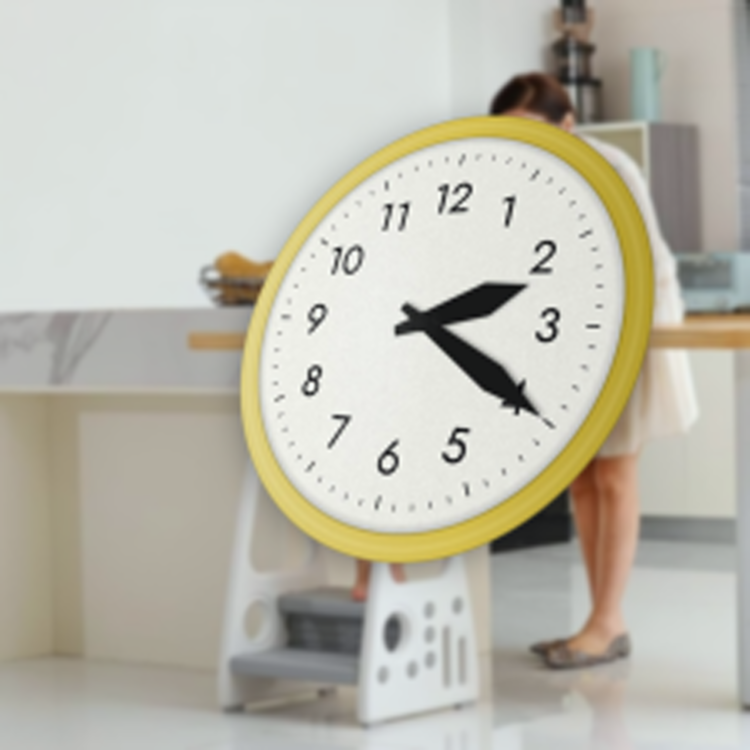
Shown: h=2 m=20
